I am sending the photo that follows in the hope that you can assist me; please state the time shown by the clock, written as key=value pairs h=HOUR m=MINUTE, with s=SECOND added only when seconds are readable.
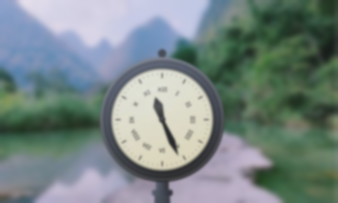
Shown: h=11 m=26
